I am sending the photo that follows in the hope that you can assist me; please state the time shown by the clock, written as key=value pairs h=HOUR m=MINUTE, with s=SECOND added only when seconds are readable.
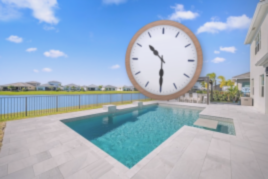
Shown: h=10 m=30
